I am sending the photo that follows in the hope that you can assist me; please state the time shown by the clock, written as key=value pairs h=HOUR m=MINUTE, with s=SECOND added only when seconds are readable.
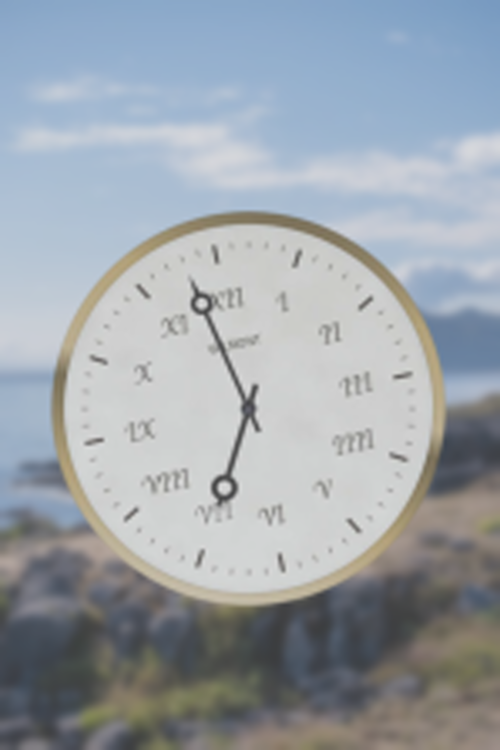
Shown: h=6 m=58
